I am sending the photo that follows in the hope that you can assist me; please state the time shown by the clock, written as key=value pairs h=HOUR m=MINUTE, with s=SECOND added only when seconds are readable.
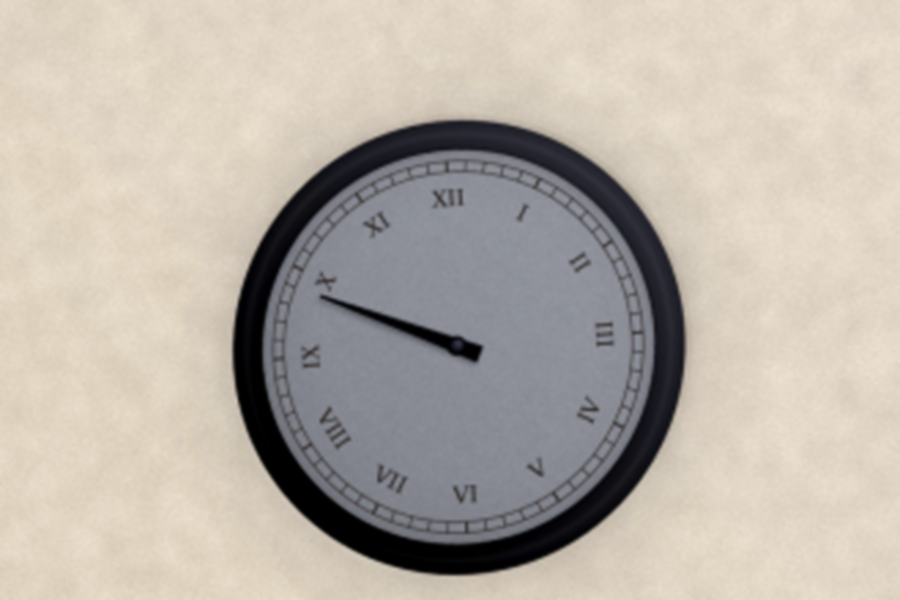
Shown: h=9 m=49
